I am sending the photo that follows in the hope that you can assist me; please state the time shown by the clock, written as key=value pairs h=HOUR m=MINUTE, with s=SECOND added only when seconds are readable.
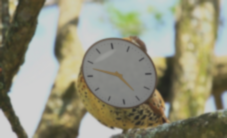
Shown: h=4 m=48
